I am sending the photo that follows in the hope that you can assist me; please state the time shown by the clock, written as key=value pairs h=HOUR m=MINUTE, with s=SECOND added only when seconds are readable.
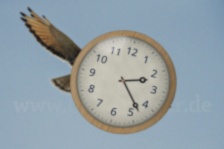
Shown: h=2 m=23
